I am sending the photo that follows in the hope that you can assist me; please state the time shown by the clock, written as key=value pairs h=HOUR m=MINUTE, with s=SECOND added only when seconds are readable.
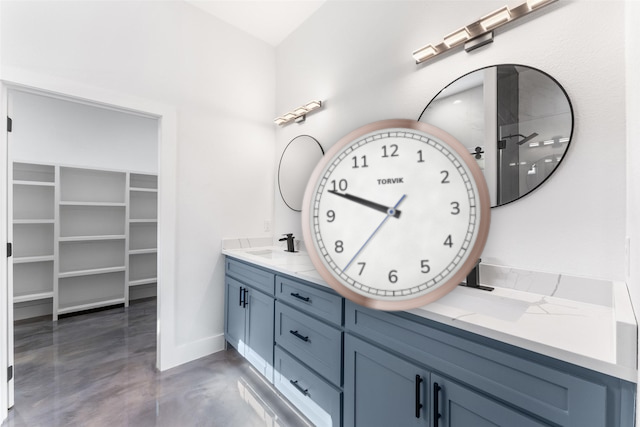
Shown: h=9 m=48 s=37
